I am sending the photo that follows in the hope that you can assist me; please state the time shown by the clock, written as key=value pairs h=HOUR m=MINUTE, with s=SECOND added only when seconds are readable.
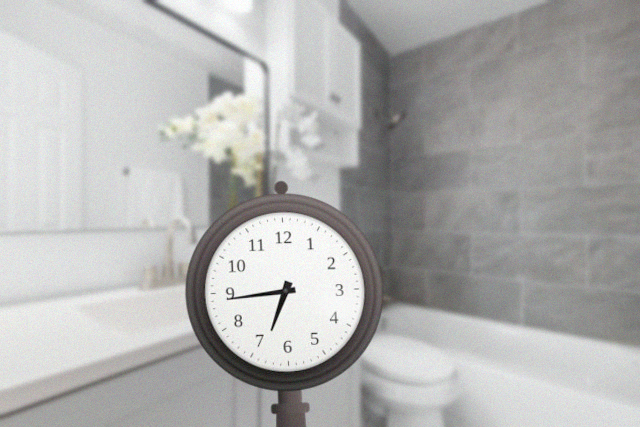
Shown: h=6 m=44
